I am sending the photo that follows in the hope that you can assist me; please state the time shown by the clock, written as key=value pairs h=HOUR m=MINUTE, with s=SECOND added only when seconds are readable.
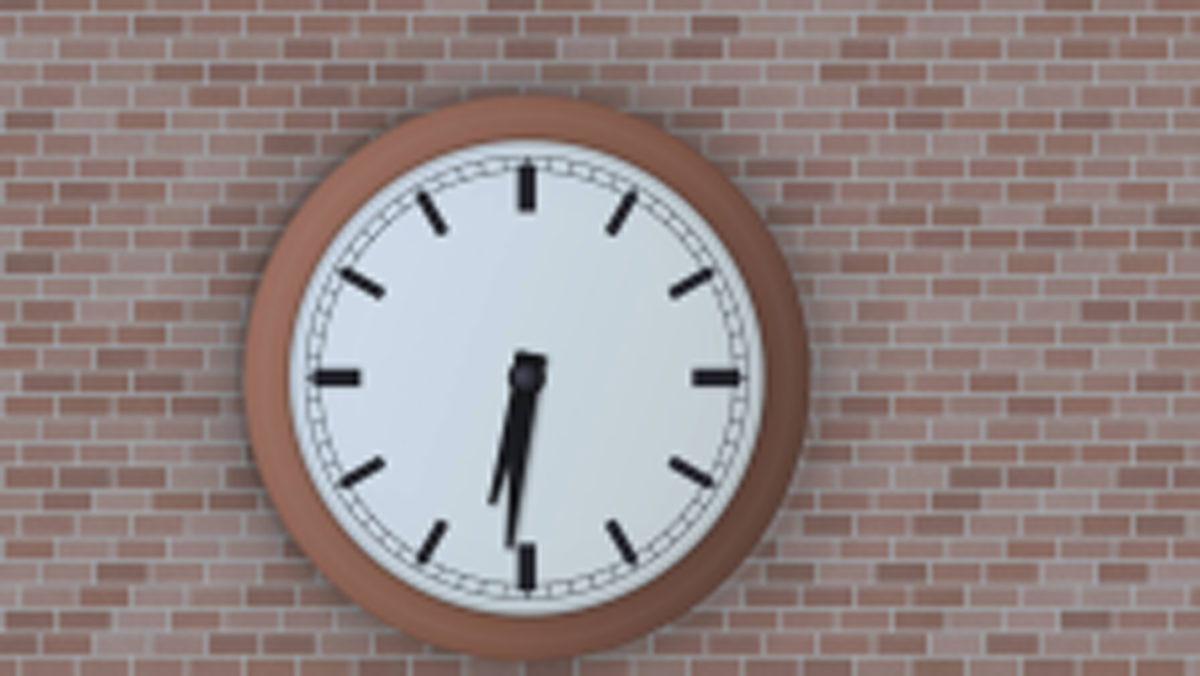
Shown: h=6 m=31
